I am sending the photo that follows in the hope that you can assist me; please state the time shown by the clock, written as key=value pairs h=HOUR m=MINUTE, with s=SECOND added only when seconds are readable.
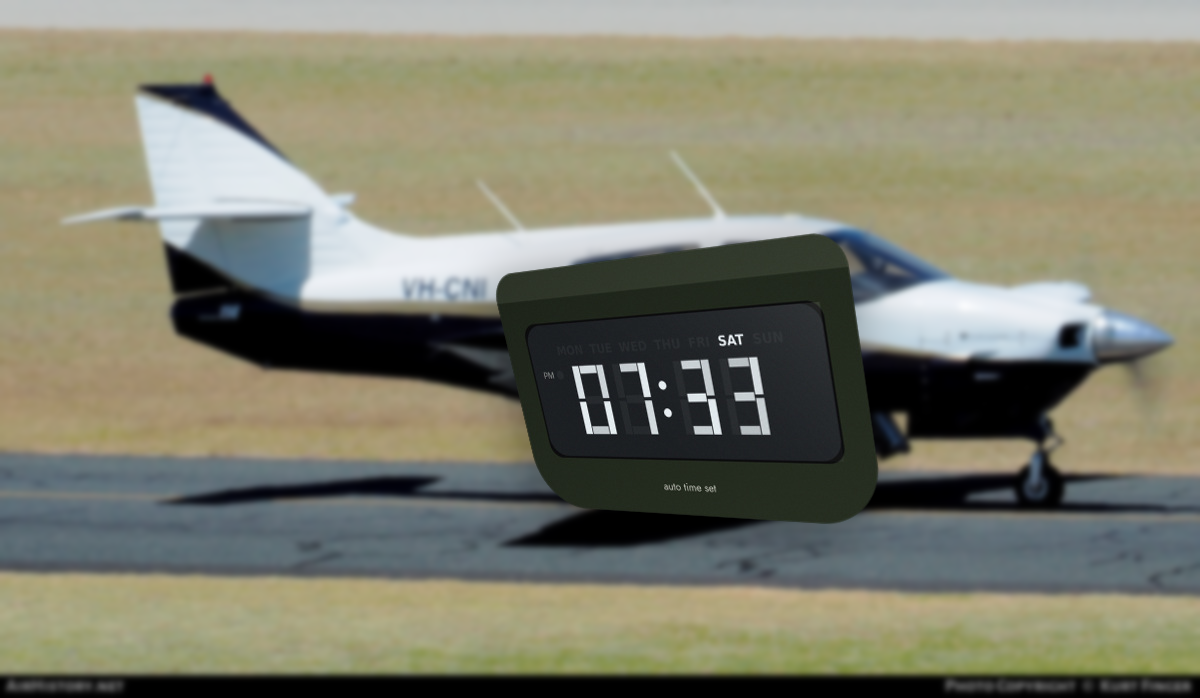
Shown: h=7 m=33
